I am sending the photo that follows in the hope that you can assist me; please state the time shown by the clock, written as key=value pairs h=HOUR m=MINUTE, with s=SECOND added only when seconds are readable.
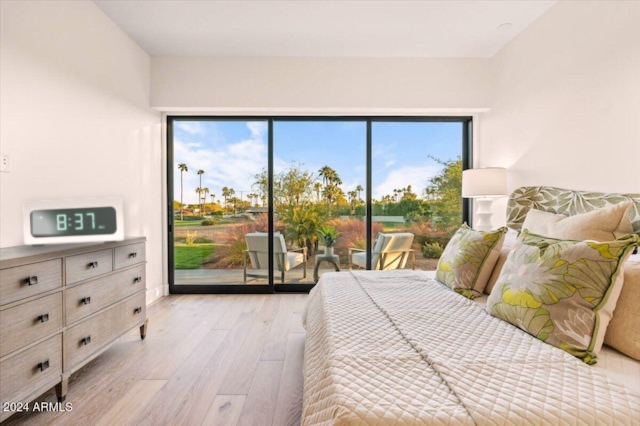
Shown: h=8 m=37
